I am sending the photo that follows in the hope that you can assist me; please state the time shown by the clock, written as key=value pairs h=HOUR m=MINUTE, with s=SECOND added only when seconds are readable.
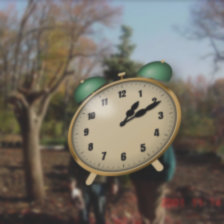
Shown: h=1 m=11
